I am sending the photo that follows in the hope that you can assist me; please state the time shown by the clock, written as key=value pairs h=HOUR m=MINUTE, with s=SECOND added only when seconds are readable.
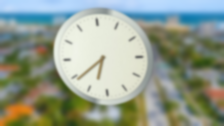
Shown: h=6 m=39
